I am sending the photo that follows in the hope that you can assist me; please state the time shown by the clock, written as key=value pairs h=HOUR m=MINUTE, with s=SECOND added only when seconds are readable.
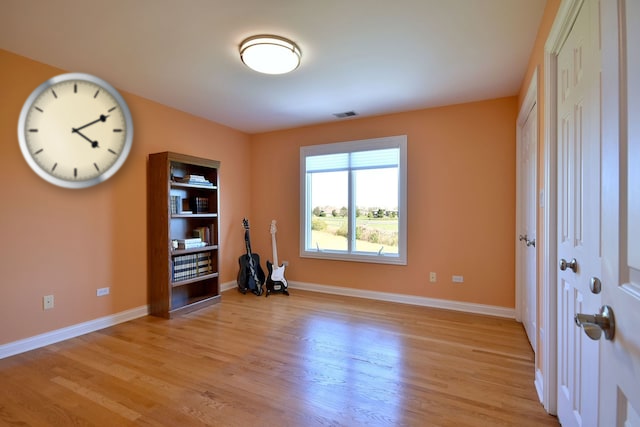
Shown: h=4 m=11
